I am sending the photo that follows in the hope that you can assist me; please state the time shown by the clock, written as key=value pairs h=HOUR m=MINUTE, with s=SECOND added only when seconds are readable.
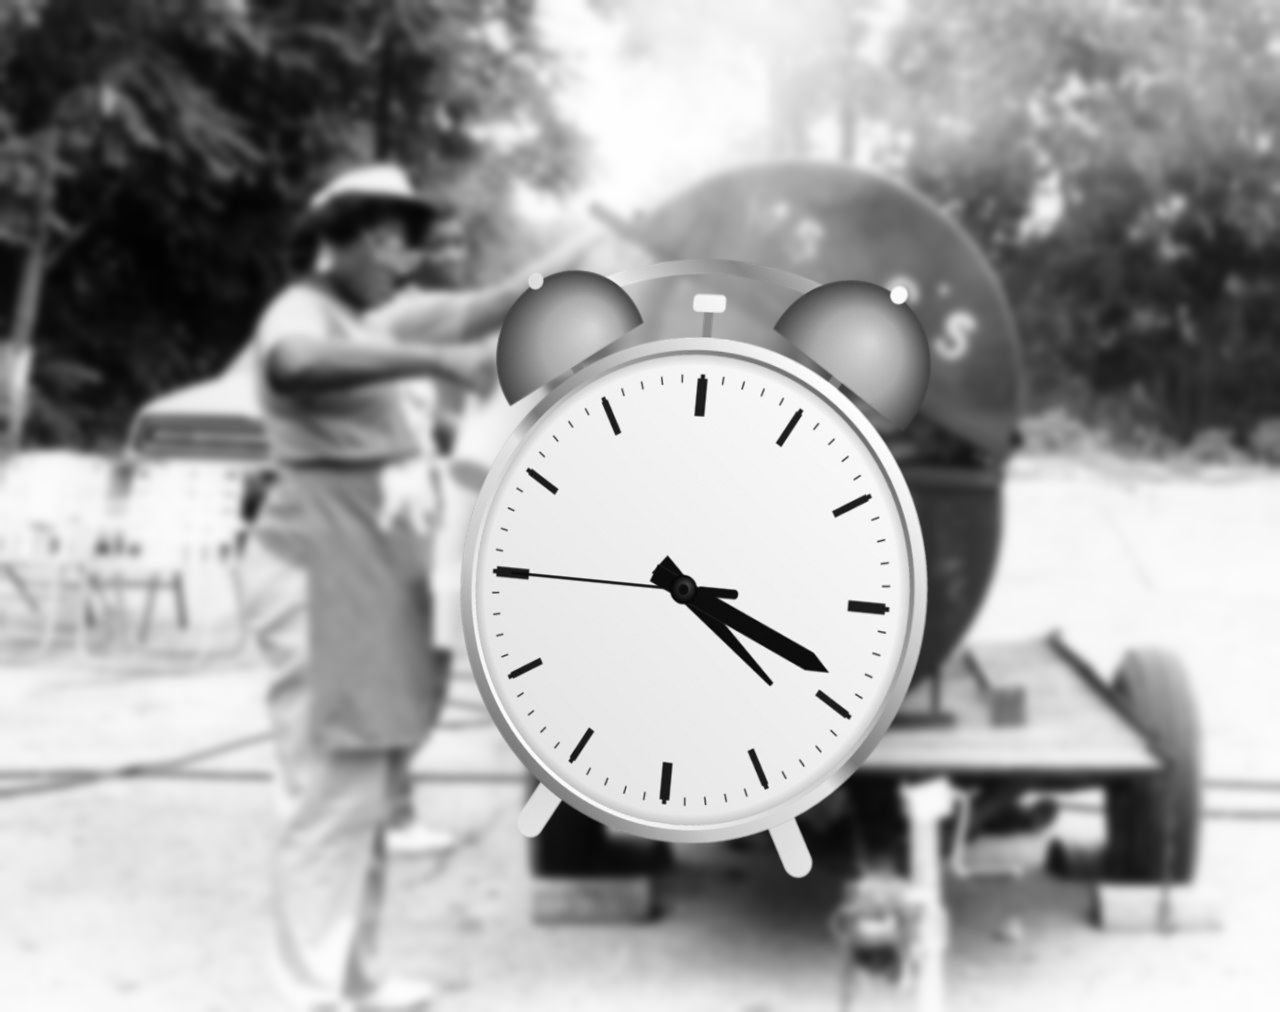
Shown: h=4 m=18 s=45
